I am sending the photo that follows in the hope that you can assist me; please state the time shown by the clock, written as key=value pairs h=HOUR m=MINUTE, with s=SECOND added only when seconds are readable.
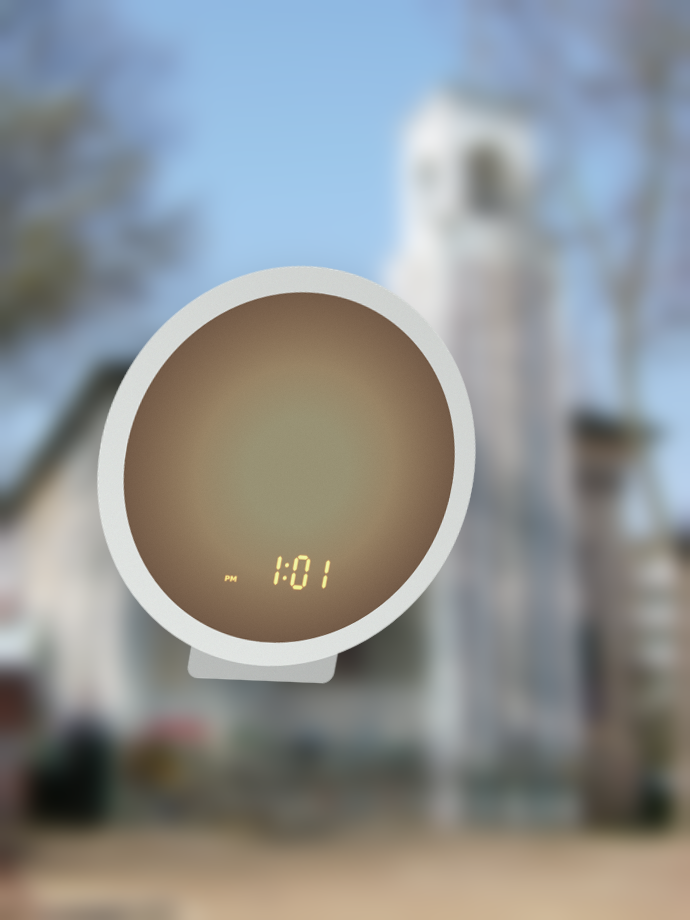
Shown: h=1 m=1
